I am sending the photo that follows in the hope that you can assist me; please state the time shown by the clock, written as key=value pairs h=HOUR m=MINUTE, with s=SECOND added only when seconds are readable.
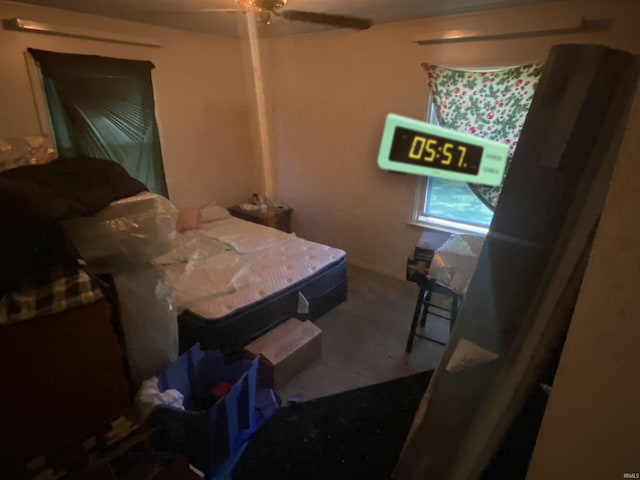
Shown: h=5 m=57
